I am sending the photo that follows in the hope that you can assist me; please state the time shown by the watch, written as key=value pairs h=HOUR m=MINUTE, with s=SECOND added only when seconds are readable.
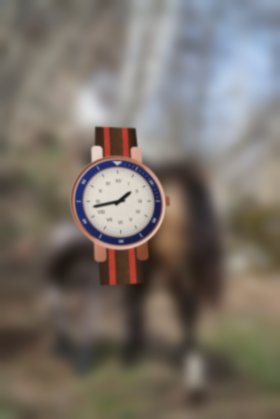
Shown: h=1 m=43
